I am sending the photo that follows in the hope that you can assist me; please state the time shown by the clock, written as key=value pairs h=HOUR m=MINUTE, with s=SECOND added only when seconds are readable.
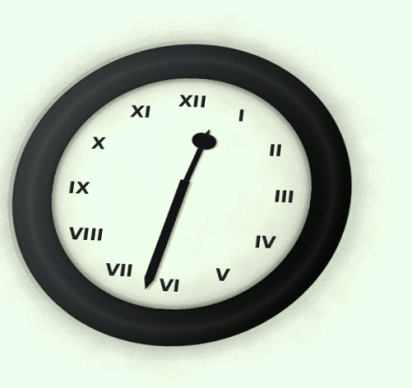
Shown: h=12 m=32
